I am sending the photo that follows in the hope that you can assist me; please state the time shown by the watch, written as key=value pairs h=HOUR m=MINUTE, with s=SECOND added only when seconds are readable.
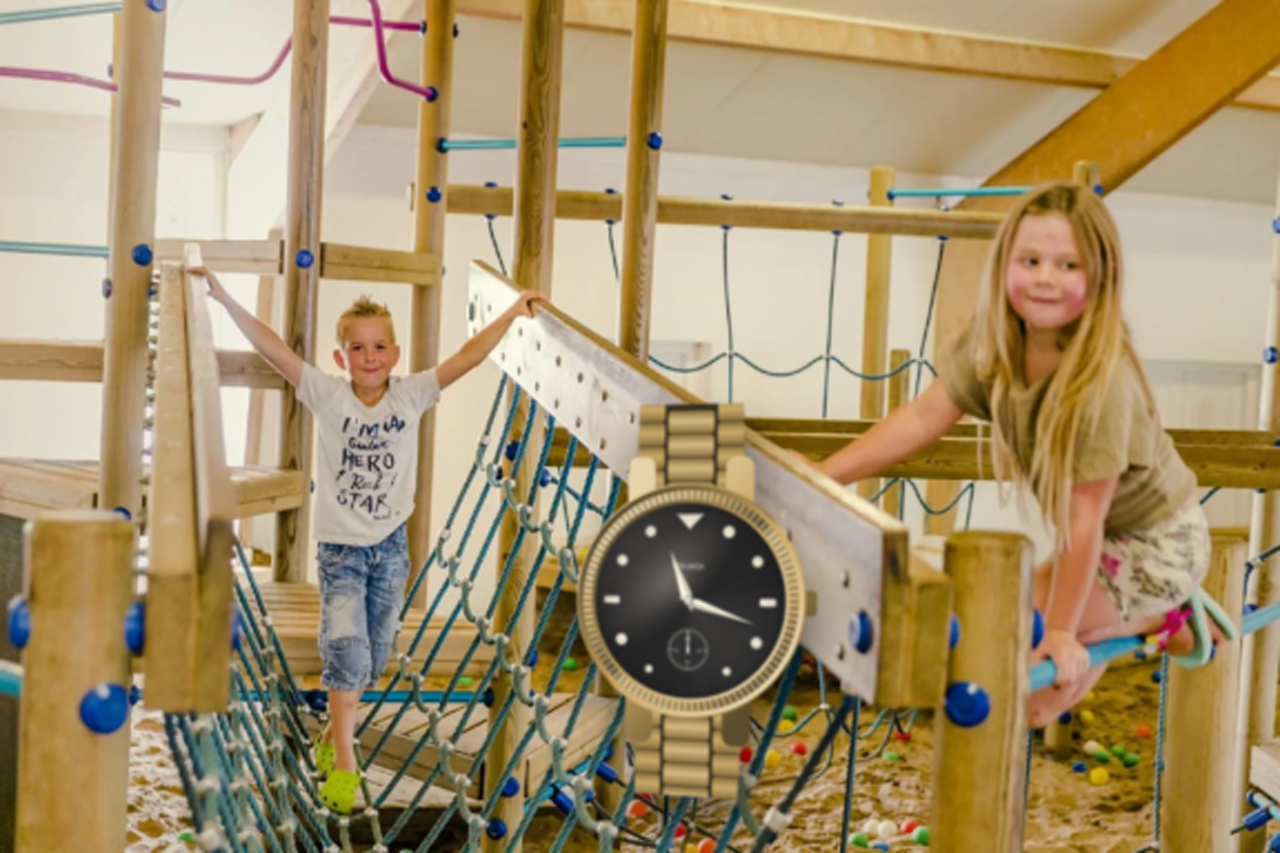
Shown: h=11 m=18
